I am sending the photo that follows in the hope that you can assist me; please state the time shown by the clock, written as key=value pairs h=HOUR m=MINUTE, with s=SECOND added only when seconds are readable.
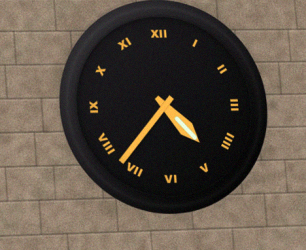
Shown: h=4 m=37
